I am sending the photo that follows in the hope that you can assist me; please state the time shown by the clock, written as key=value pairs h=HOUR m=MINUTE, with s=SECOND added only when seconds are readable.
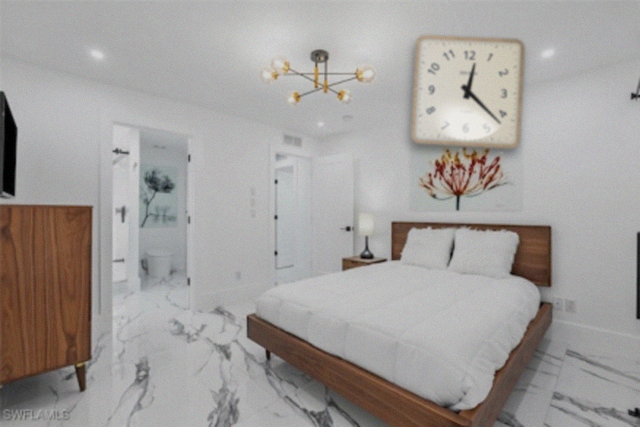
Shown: h=12 m=22
